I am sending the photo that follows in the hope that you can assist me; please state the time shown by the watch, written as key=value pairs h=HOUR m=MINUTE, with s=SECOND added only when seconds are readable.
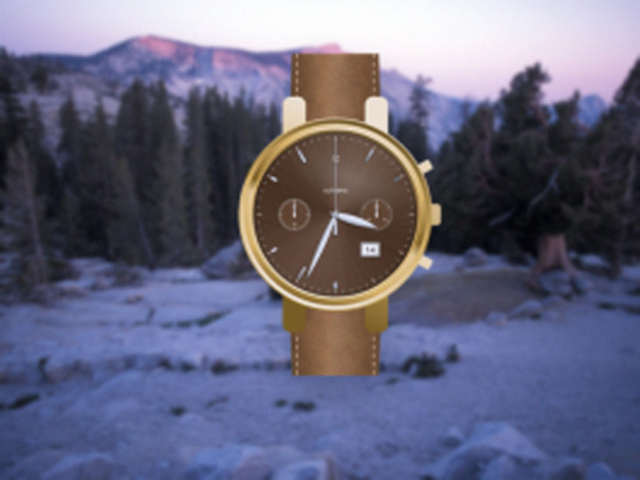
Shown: h=3 m=34
